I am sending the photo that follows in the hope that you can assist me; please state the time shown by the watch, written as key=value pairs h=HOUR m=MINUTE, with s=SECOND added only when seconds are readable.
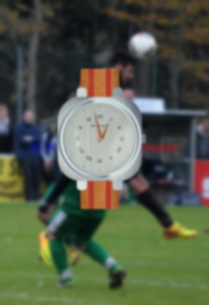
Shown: h=12 m=58
